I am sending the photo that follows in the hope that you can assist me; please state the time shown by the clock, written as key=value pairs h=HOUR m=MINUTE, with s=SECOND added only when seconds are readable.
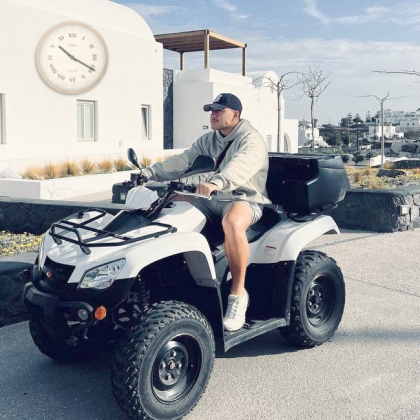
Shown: h=10 m=20
